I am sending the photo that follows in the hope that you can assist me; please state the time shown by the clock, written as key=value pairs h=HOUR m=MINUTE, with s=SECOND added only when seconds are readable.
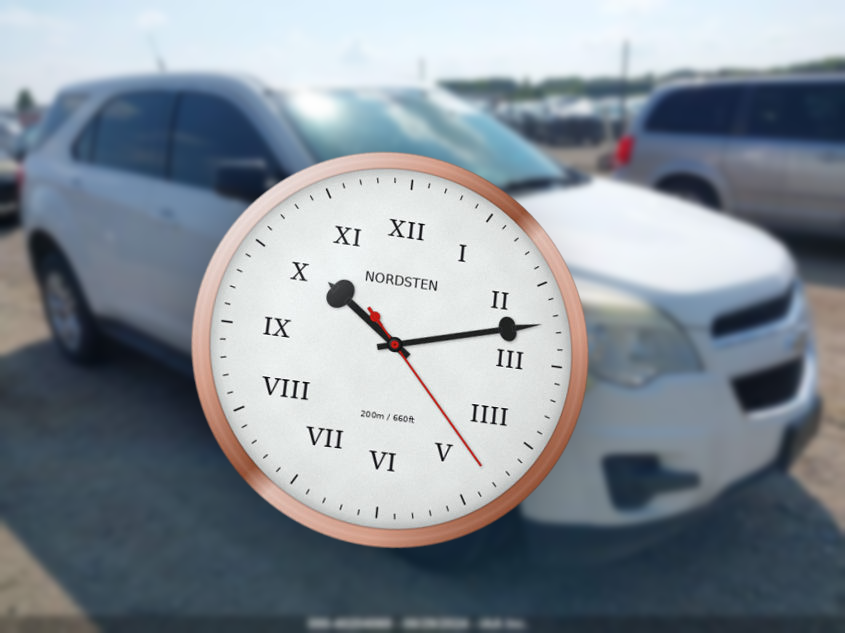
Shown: h=10 m=12 s=23
